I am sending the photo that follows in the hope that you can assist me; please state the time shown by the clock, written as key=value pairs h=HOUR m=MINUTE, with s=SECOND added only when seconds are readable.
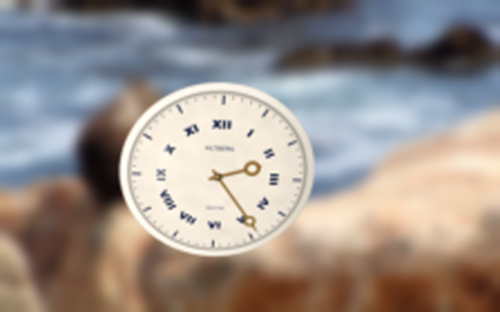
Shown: h=2 m=24
